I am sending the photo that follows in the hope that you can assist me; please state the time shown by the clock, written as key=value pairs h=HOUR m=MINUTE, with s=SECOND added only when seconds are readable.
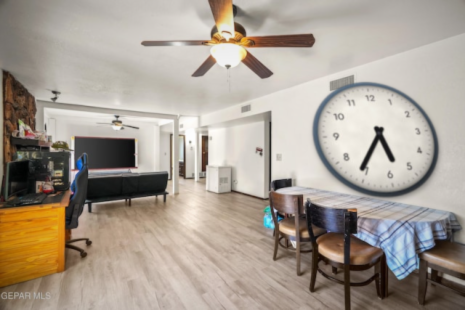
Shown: h=5 m=36
